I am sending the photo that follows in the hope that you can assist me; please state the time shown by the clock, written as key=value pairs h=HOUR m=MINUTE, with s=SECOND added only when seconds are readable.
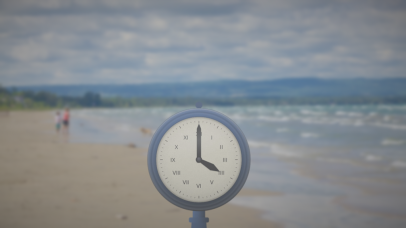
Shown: h=4 m=0
